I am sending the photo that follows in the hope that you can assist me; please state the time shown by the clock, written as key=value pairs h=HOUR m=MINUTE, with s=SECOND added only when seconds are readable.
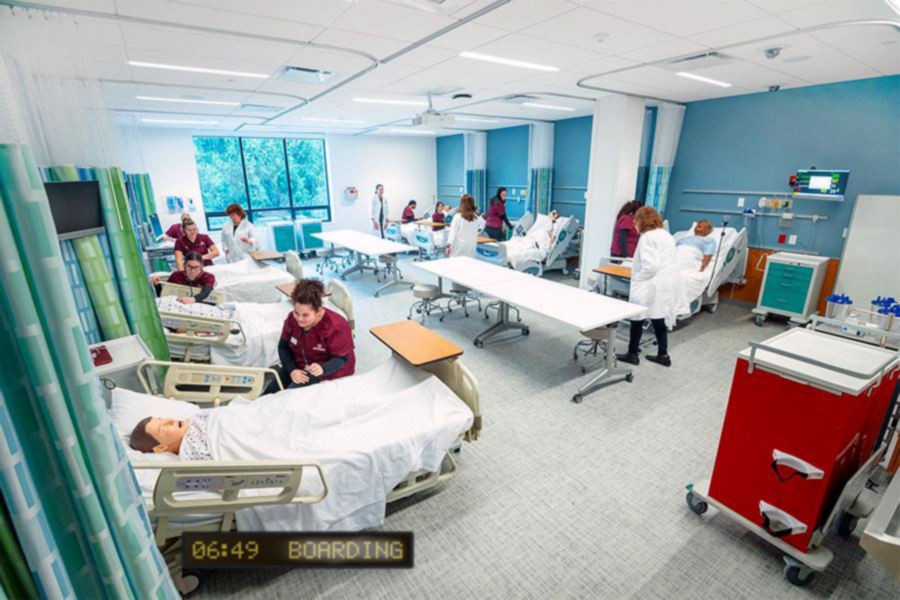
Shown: h=6 m=49
